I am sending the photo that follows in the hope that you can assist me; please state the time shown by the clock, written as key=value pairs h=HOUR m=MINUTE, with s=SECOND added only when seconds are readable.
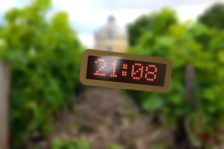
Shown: h=21 m=8
